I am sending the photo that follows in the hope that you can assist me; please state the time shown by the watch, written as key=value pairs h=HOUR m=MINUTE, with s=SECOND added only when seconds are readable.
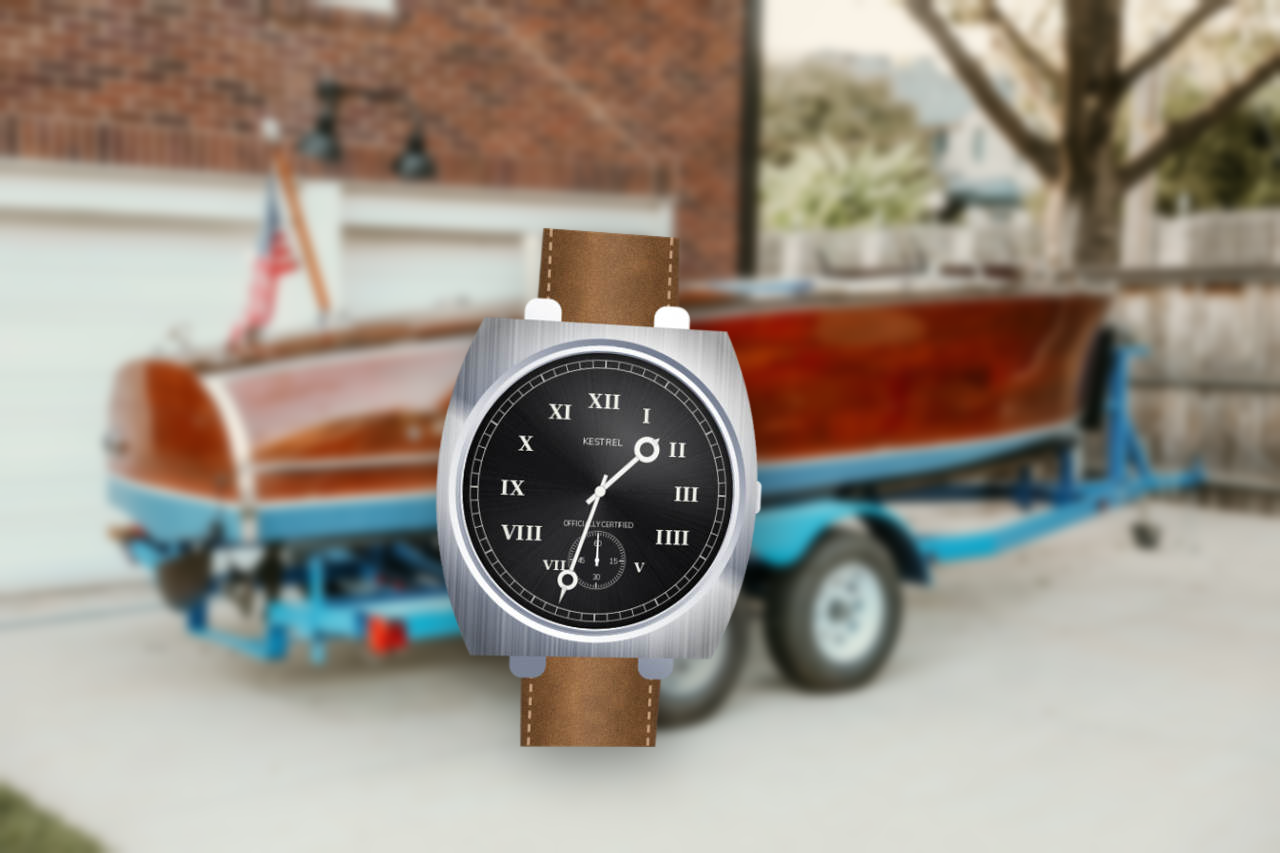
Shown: h=1 m=33
